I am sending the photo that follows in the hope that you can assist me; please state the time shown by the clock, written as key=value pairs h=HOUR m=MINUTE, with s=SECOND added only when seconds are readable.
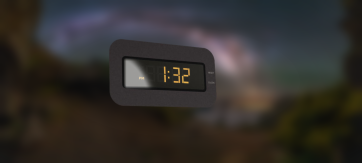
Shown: h=1 m=32
